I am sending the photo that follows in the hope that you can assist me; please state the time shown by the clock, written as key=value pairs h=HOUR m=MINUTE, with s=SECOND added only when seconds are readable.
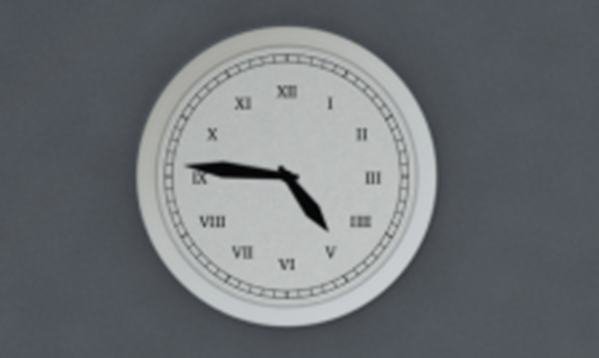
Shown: h=4 m=46
